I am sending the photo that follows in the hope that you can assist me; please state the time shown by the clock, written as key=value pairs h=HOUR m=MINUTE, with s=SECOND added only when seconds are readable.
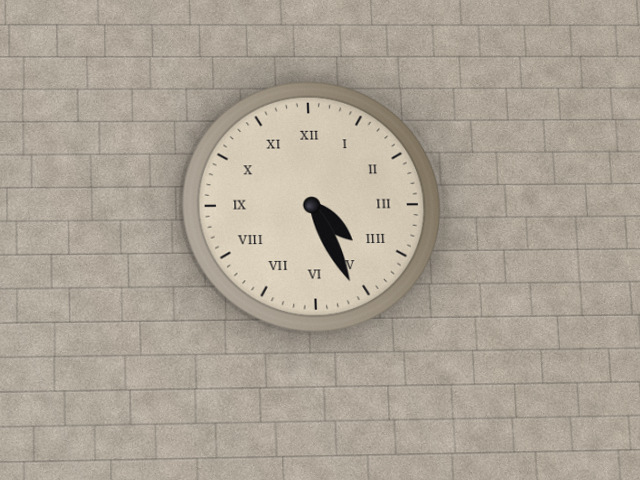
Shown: h=4 m=26
